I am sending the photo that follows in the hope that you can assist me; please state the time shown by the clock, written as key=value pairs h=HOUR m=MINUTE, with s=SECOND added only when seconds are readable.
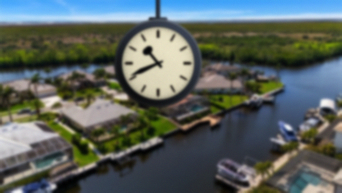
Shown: h=10 m=41
